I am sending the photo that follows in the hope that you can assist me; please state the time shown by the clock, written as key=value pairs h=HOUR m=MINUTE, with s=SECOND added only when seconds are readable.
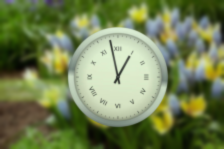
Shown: h=12 m=58
